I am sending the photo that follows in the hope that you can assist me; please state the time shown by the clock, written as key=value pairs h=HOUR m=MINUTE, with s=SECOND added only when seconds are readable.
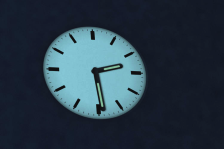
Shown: h=2 m=29
